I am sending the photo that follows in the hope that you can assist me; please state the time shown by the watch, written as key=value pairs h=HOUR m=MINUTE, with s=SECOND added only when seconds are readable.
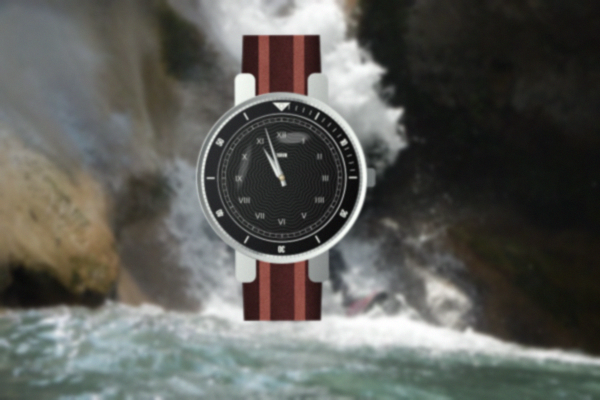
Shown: h=10 m=57
